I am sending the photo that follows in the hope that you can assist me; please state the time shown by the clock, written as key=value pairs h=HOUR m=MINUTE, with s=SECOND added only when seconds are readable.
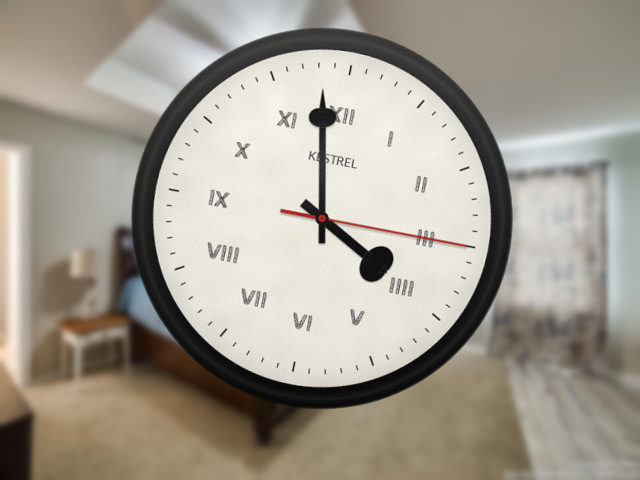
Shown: h=3 m=58 s=15
